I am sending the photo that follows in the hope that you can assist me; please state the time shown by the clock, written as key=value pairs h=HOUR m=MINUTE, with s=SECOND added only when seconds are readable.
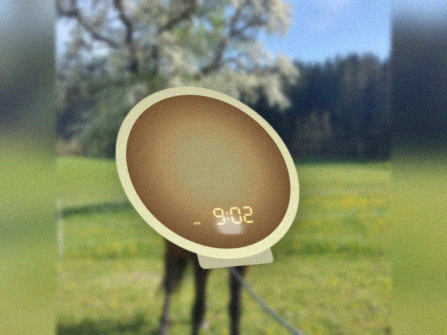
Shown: h=9 m=2
